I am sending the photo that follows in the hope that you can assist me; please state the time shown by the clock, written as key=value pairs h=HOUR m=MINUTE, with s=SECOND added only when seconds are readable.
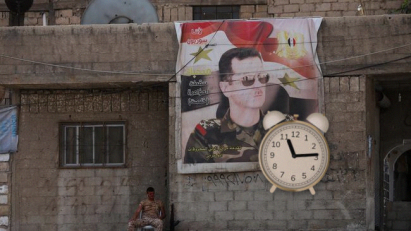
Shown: h=11 m=14
